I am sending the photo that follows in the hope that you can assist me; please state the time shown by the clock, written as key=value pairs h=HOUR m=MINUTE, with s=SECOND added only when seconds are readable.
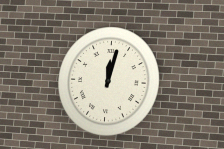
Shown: h=12 m=2
